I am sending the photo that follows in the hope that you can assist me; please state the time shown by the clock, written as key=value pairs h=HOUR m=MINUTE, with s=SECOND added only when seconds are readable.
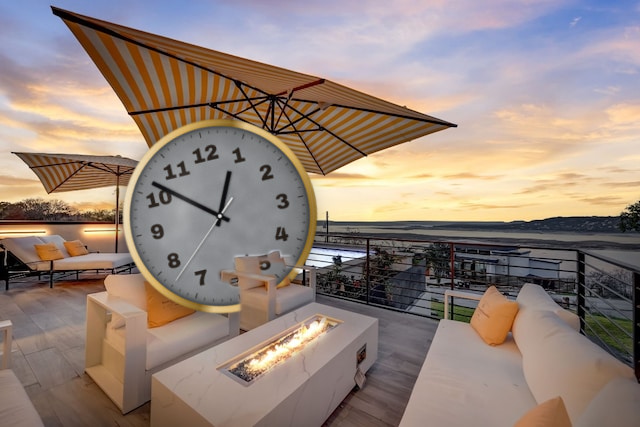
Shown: h=12 m=51 s=38
